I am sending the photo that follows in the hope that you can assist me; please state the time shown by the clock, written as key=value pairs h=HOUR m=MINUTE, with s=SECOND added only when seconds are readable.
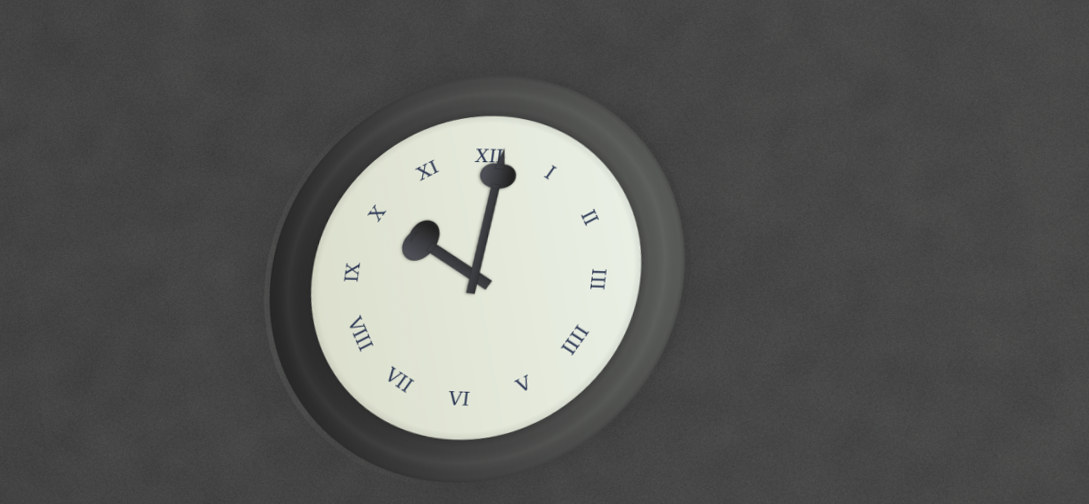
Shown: h=10 m=1
